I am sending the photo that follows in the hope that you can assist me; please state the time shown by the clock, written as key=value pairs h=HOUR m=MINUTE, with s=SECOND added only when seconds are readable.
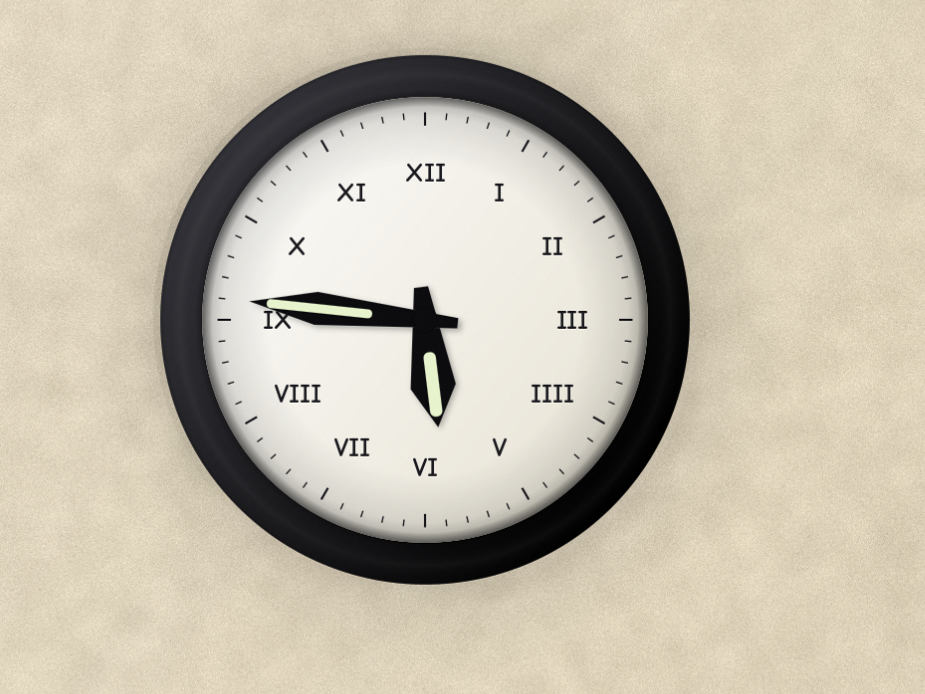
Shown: h=5 m=46
